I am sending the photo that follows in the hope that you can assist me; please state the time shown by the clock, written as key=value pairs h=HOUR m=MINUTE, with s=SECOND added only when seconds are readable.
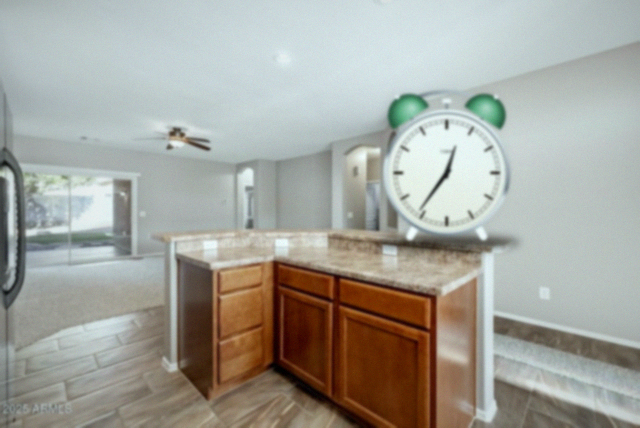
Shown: h=12 m=36
